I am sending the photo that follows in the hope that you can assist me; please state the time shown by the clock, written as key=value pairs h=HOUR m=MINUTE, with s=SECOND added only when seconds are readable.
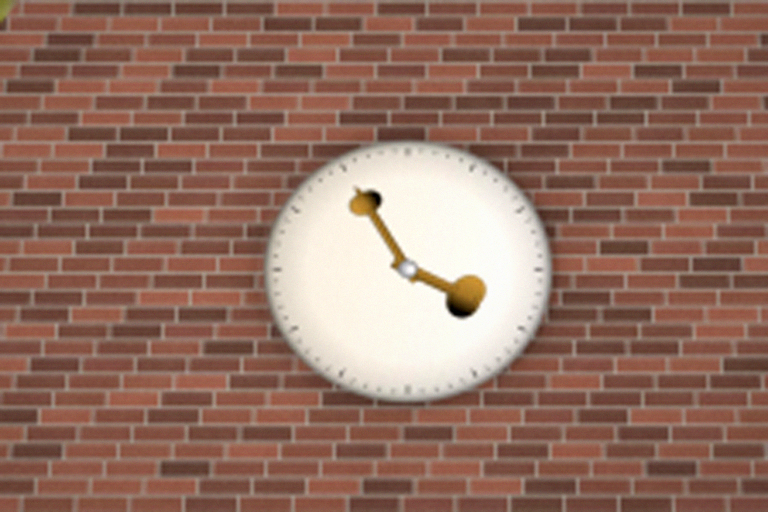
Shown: h=3 m=55
